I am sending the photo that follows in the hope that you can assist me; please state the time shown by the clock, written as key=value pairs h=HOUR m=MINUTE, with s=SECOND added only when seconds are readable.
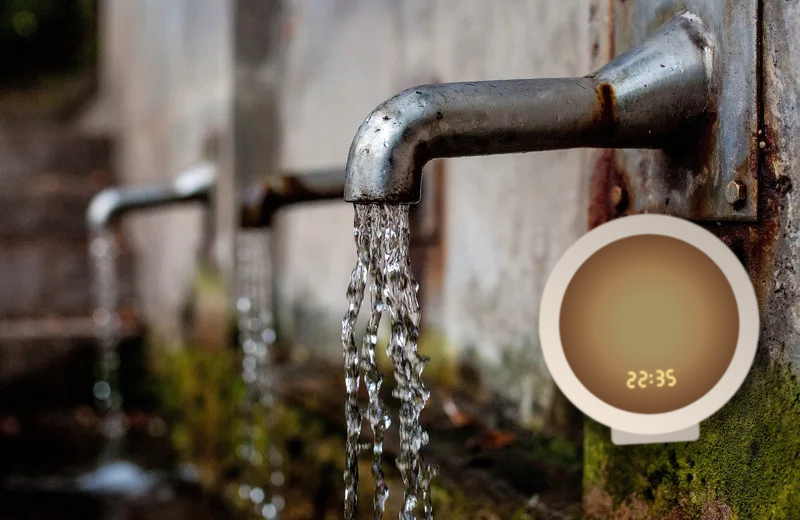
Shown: h=22 m=35
